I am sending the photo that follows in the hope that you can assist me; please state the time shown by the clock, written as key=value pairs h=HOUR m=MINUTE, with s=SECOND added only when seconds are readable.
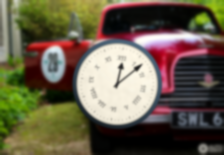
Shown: h=12 m=7
